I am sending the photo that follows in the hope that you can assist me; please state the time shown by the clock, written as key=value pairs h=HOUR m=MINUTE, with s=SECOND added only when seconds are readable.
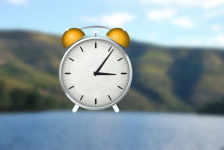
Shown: h=3 m=6
